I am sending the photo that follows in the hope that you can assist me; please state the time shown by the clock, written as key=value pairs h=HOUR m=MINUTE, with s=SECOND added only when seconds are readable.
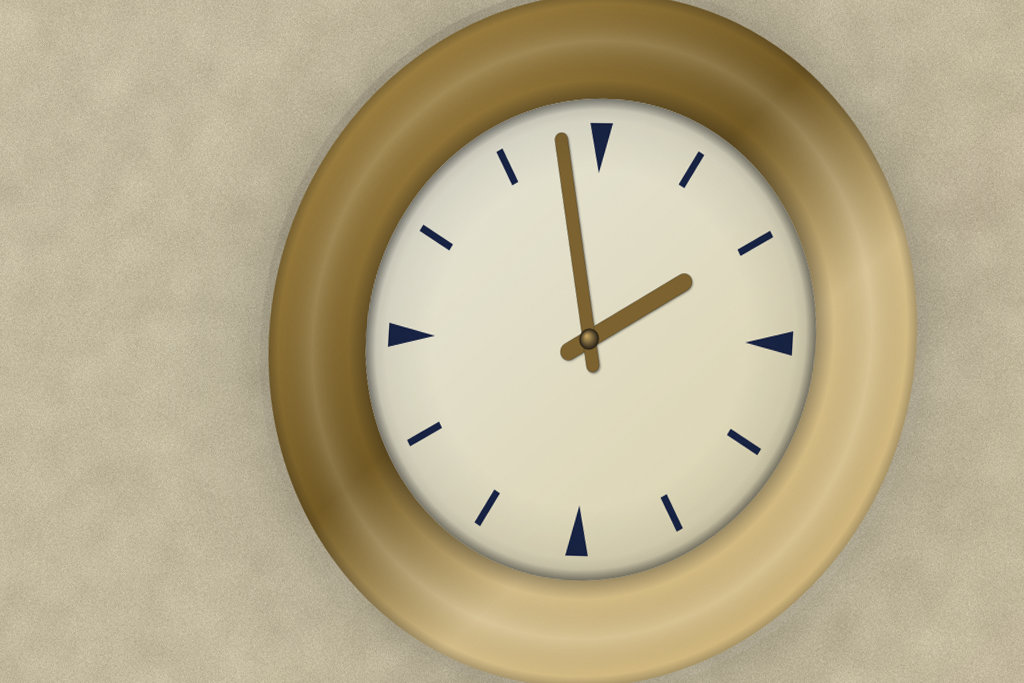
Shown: h=1 m=58
